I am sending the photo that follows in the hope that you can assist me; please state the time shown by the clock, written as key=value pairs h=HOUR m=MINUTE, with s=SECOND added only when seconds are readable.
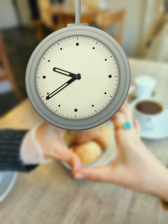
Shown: h=9 m=39
